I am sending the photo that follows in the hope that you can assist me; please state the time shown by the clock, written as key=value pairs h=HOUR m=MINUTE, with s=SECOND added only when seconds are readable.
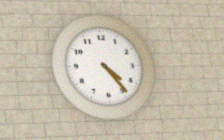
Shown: h=4 m=24
